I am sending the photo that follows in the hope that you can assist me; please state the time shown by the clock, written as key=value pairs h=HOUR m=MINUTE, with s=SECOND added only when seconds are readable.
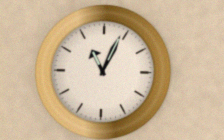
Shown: h=11 m=4
